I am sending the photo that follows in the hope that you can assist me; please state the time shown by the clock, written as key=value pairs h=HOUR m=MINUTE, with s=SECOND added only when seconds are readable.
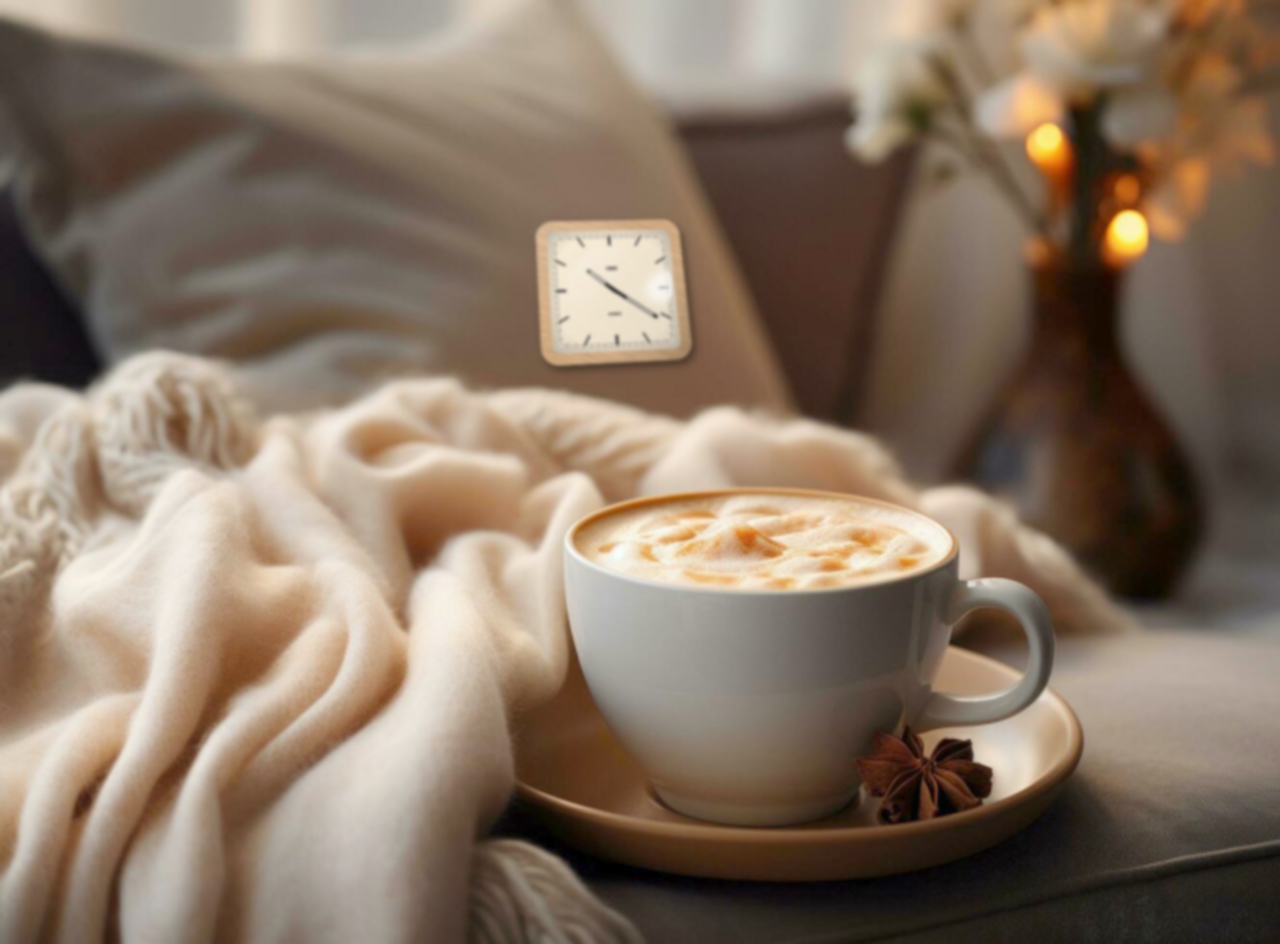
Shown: h=10 m=21
